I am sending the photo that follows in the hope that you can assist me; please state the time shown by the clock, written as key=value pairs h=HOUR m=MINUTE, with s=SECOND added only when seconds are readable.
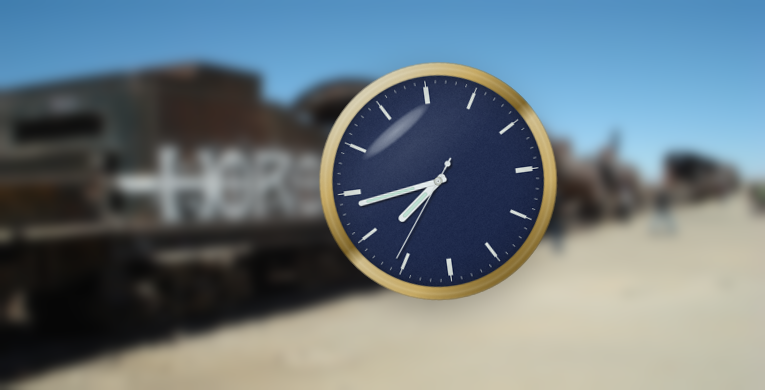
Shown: h=7 m=43 s=36
